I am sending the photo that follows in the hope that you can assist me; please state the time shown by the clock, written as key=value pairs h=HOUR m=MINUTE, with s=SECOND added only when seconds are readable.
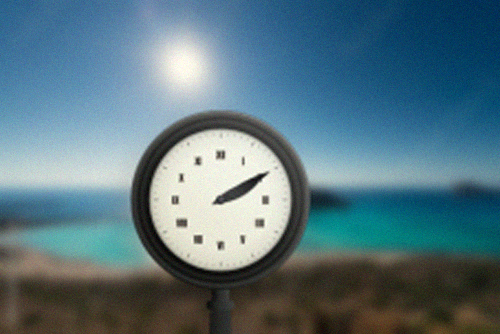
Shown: h=2 m=10
